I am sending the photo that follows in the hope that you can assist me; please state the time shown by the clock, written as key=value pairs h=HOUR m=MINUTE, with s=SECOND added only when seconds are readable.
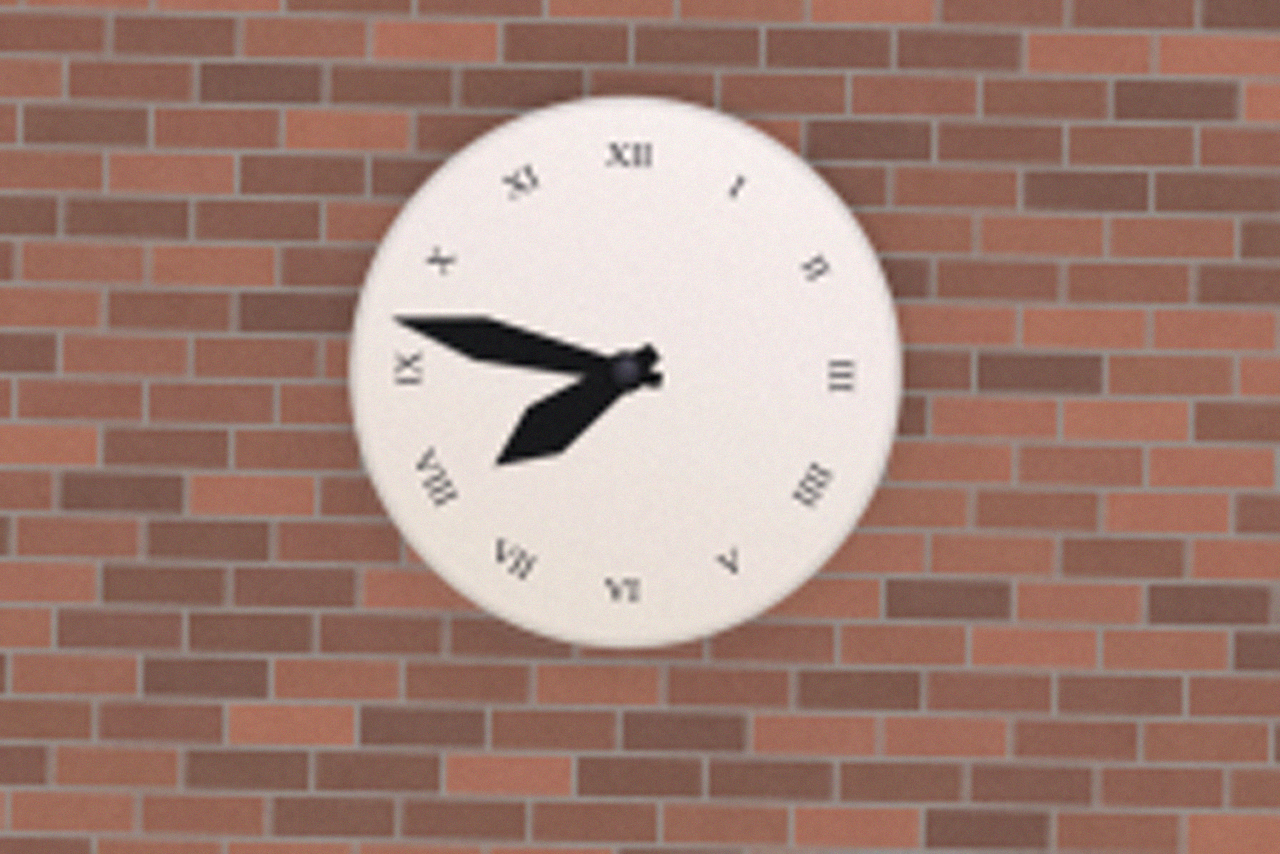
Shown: h=7 m=47
